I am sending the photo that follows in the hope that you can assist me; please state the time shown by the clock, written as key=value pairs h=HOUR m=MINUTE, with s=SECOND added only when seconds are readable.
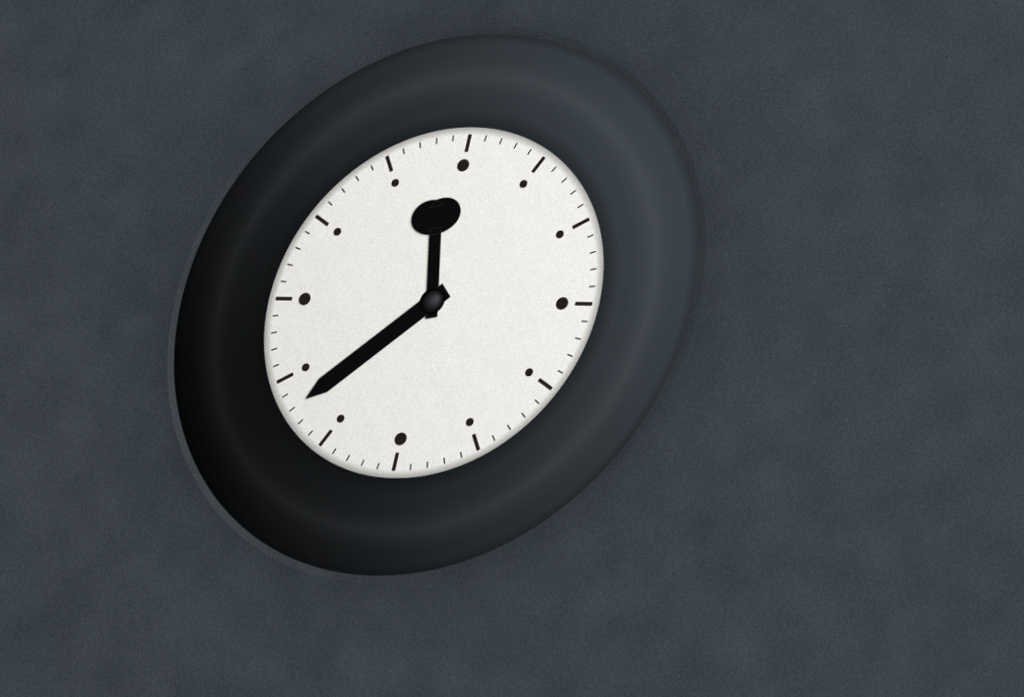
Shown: h=11 m=38
